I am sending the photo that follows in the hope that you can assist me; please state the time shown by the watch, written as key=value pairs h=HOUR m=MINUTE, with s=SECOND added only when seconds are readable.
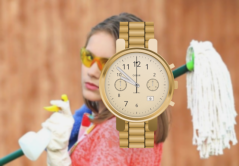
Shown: h=9 m=52
